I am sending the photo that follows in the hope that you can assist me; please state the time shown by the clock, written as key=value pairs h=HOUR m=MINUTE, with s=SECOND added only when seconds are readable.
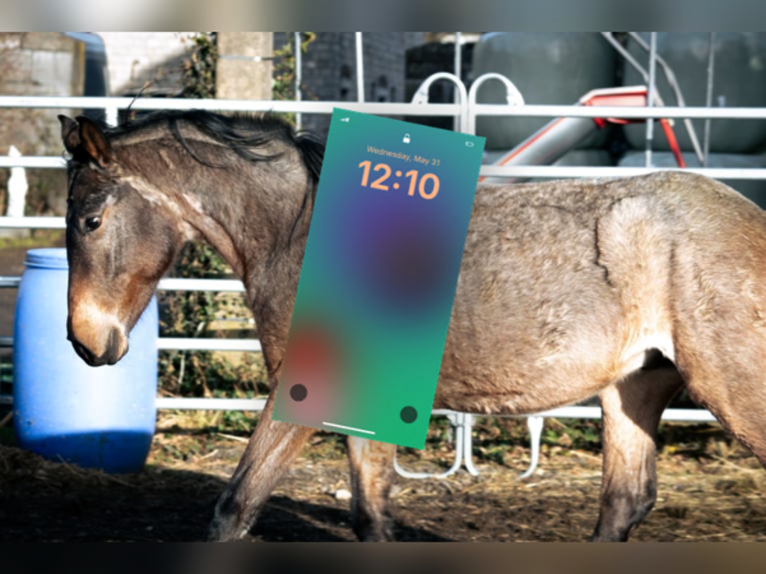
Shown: h=12 m=10
